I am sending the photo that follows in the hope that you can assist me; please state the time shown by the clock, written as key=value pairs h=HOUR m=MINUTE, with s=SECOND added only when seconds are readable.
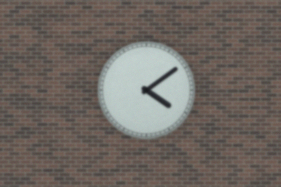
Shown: h=4 m=9
